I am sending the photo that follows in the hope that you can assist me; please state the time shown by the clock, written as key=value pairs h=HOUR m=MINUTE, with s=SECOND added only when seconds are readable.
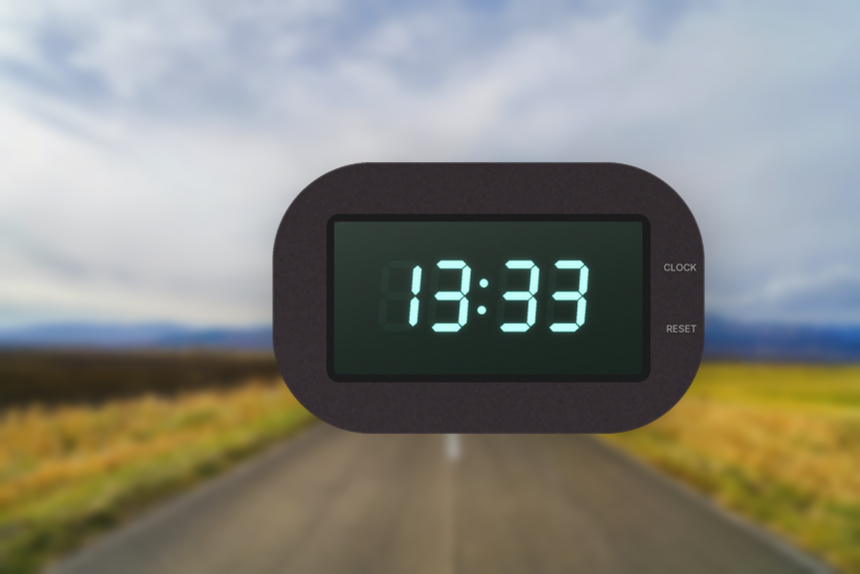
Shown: h=13 m=33
